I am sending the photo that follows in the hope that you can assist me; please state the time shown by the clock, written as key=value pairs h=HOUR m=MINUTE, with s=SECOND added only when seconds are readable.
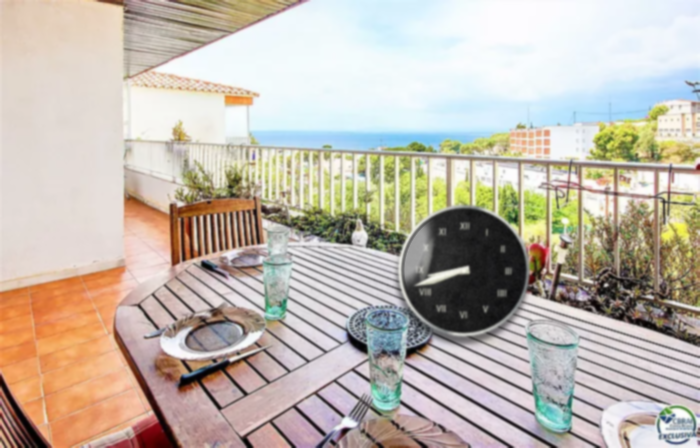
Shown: h=8 m=42
